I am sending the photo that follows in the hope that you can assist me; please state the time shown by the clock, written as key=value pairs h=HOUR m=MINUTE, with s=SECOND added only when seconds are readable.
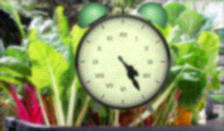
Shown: h=4 m=25
